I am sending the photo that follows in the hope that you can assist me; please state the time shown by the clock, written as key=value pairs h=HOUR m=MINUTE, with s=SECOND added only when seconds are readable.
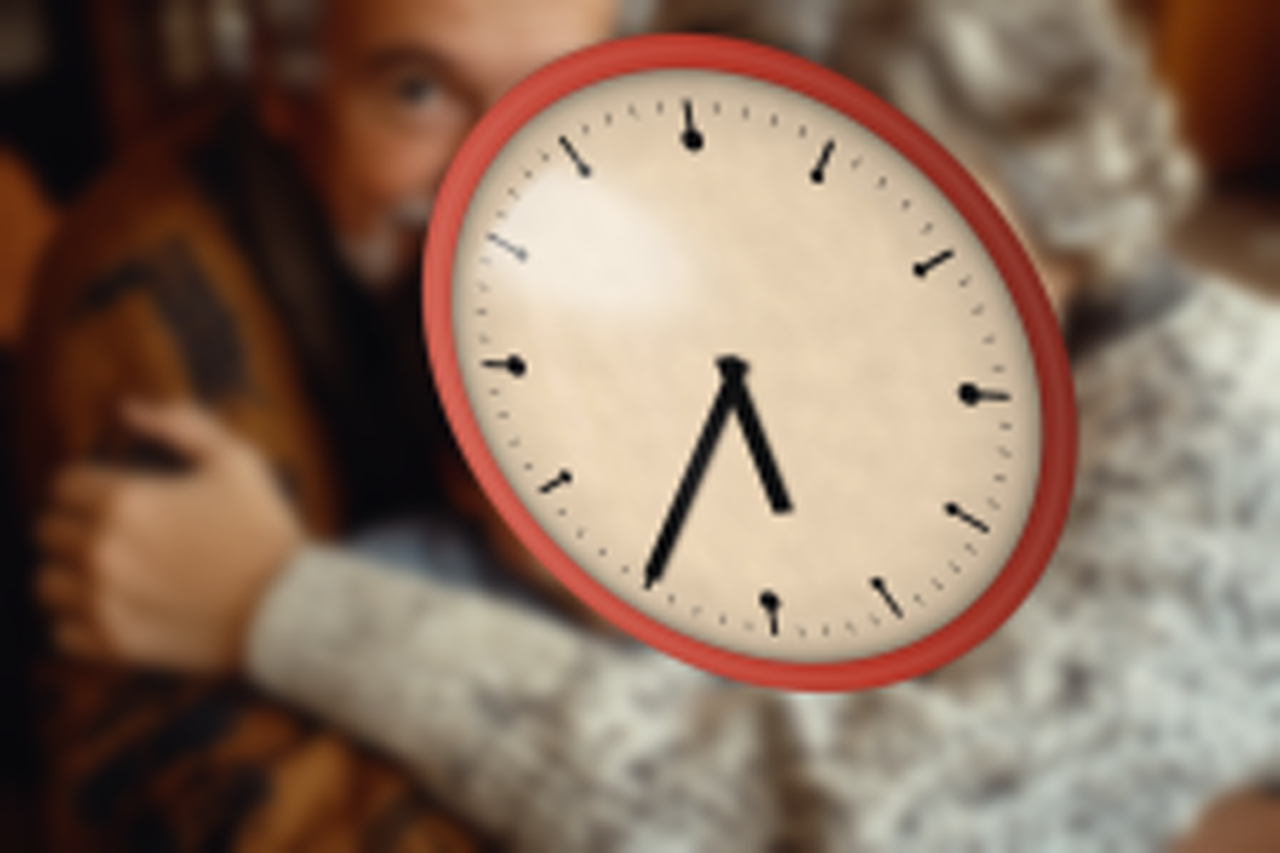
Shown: h=5 m=35
